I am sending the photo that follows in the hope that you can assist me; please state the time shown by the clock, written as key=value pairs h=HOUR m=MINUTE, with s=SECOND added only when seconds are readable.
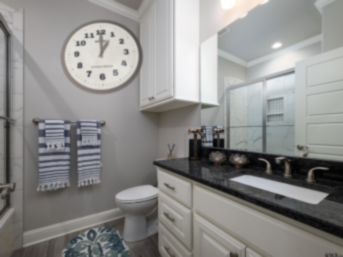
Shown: h=1 m=0
